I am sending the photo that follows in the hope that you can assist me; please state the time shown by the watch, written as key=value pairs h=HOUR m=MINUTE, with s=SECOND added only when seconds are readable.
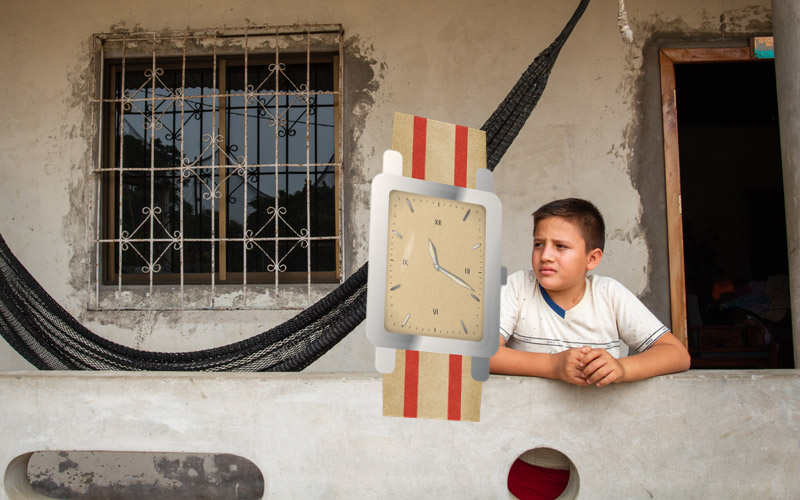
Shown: h=11 m=19
